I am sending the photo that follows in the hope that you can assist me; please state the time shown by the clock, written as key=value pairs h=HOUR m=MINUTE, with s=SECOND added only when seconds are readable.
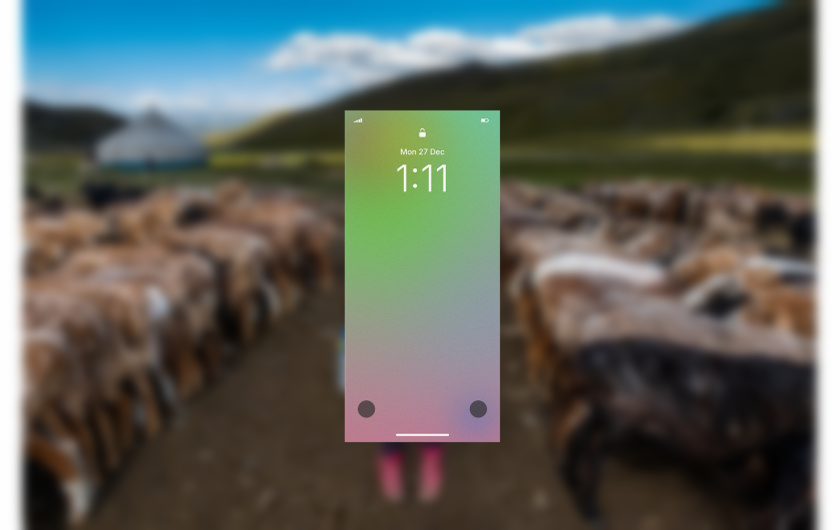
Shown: h=1 m=11
